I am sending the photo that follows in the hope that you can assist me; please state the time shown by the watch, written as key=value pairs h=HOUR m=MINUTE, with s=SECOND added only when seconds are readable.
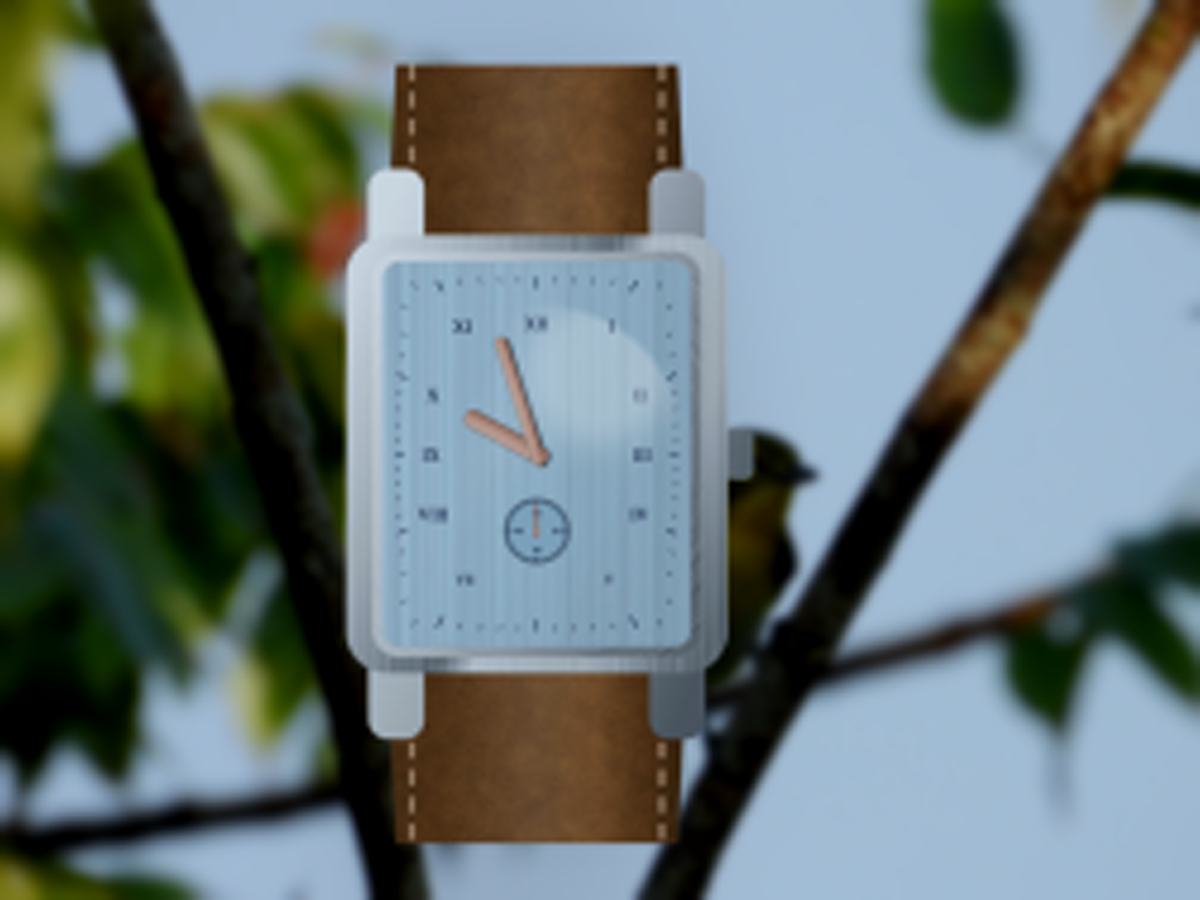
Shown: h=9 m=57
